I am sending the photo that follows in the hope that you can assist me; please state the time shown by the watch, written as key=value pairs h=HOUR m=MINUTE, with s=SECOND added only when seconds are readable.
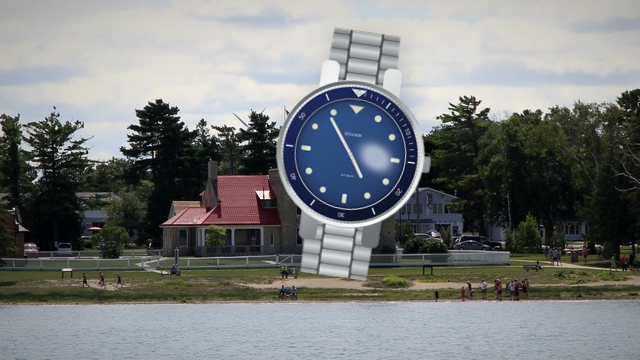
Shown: h=4 m=54
